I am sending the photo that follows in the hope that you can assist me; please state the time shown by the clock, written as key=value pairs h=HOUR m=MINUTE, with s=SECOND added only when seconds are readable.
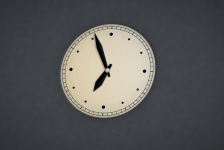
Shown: h=6 m=56
